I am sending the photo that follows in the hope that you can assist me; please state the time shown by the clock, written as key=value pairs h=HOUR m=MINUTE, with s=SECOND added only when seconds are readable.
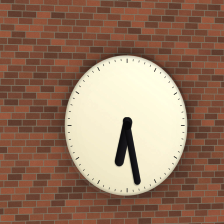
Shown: h=6 m=28
